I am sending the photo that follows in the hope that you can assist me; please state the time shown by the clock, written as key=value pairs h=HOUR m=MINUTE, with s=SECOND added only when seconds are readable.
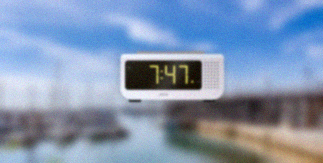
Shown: h=7 m=47
